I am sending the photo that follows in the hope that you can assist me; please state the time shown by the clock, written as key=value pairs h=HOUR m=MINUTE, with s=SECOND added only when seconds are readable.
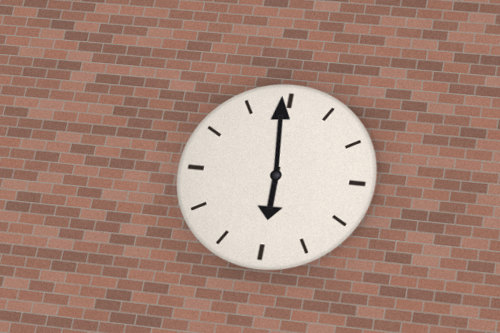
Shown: h=5 m=59
